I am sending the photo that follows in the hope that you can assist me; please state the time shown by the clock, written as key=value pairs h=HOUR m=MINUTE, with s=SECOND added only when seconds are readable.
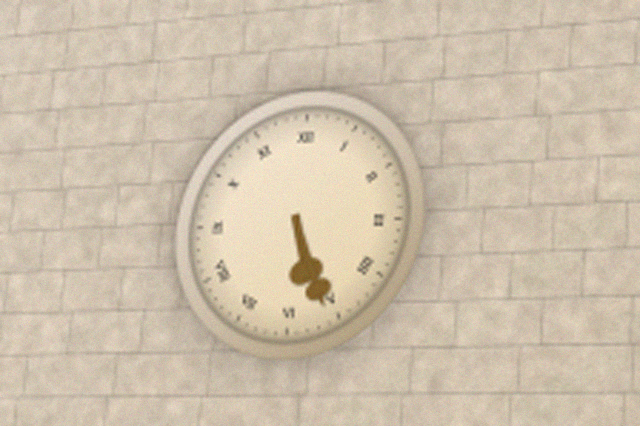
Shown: h=5 m=26
